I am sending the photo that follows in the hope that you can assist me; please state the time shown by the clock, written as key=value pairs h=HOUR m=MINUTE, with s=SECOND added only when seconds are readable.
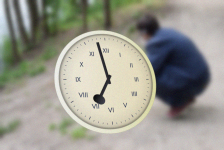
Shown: h=6 m=58
